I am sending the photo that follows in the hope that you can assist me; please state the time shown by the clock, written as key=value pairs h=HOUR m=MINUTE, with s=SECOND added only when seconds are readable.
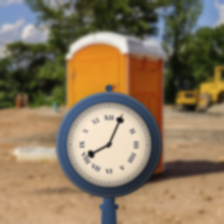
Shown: h=8 m=4
